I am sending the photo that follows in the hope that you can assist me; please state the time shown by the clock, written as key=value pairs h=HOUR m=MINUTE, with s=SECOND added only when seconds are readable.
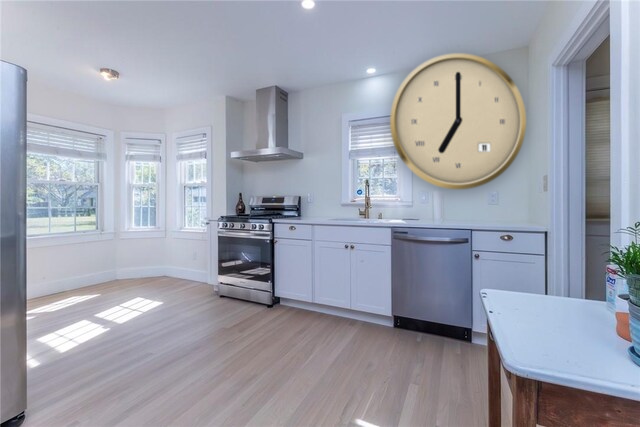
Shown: h=7 m=0
